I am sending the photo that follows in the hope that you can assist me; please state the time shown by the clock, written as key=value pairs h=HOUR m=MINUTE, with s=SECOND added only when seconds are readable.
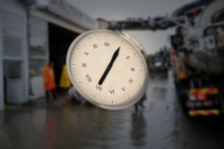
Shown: h=7 m=5
